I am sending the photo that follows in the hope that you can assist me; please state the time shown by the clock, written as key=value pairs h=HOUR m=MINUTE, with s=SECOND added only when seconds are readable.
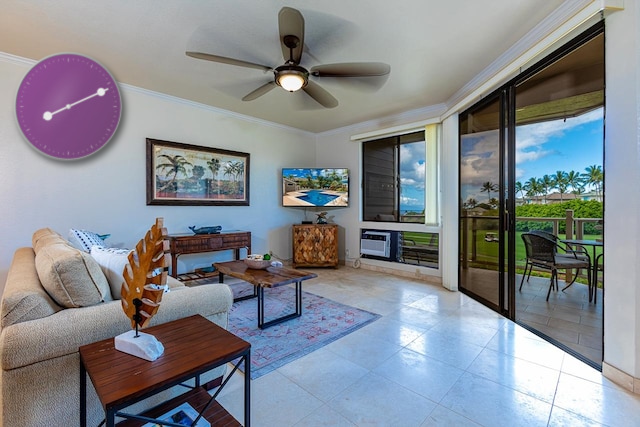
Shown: h=8 m=11
